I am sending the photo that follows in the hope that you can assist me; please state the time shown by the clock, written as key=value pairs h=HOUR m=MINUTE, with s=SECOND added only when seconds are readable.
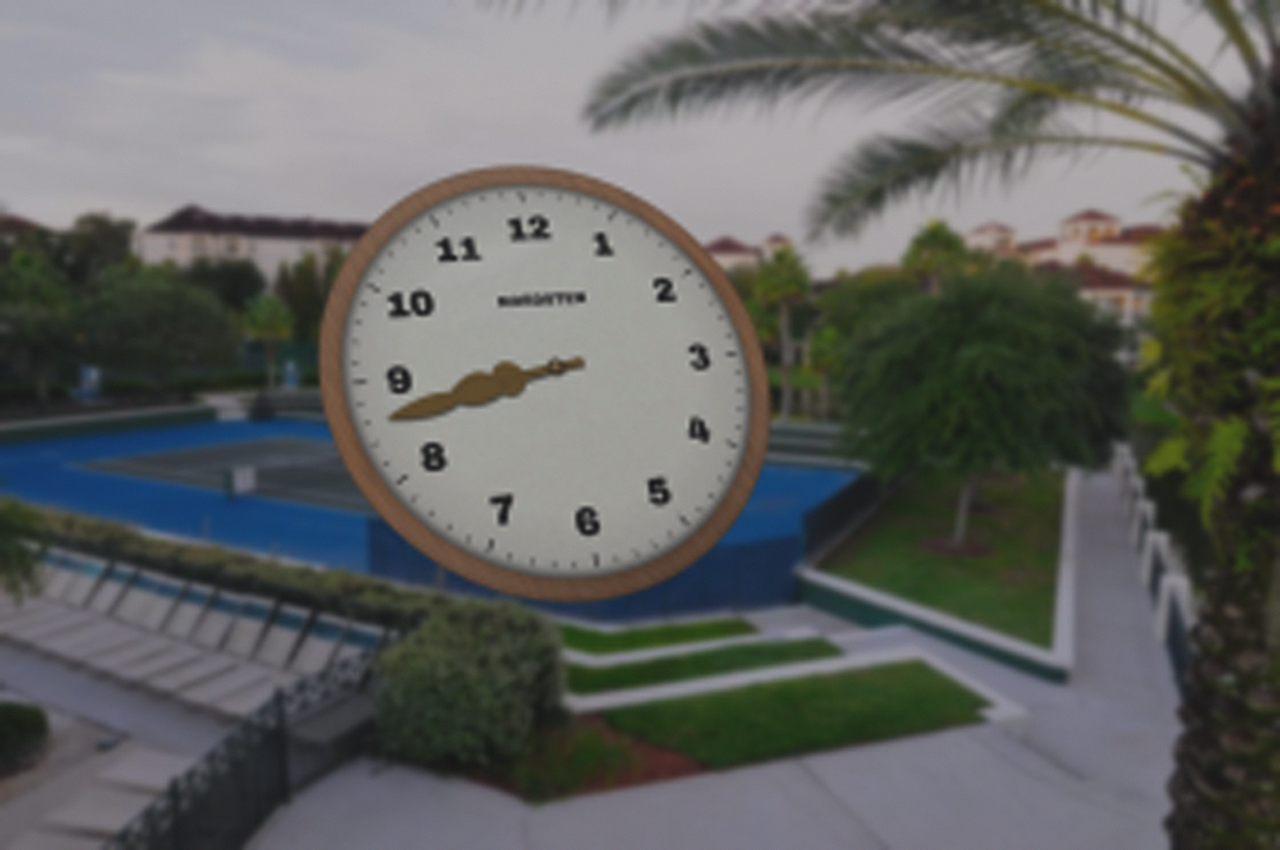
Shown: h=8 m=43
